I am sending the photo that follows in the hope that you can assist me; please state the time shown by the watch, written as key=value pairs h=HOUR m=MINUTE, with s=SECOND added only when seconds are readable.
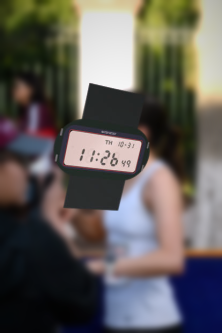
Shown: h=11 m=26 s=49
